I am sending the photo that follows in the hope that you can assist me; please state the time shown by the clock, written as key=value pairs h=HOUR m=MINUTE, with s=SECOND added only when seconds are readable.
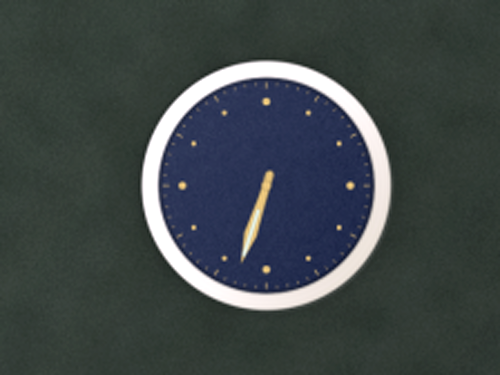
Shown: h=6 m=33
